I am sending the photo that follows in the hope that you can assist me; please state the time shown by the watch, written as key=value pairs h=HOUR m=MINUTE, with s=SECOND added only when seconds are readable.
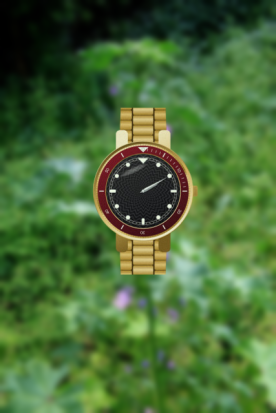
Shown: h=2 m=10
